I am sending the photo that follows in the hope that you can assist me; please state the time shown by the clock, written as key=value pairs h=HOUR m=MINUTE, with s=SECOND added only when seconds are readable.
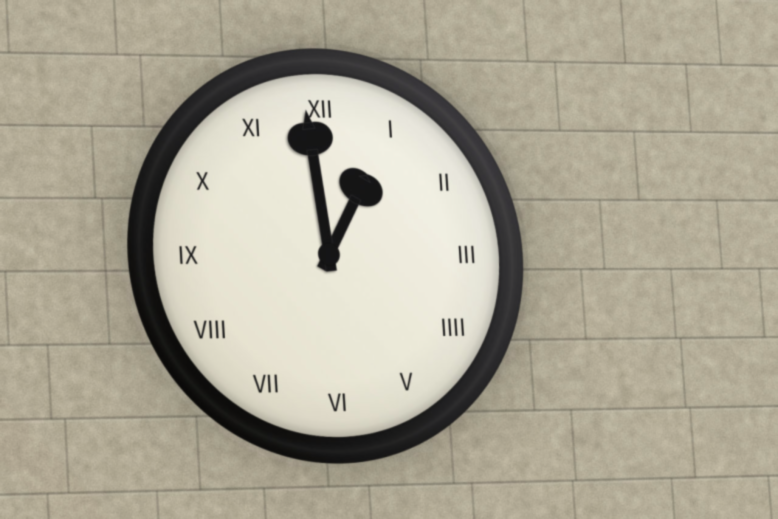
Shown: h=12 m=59
